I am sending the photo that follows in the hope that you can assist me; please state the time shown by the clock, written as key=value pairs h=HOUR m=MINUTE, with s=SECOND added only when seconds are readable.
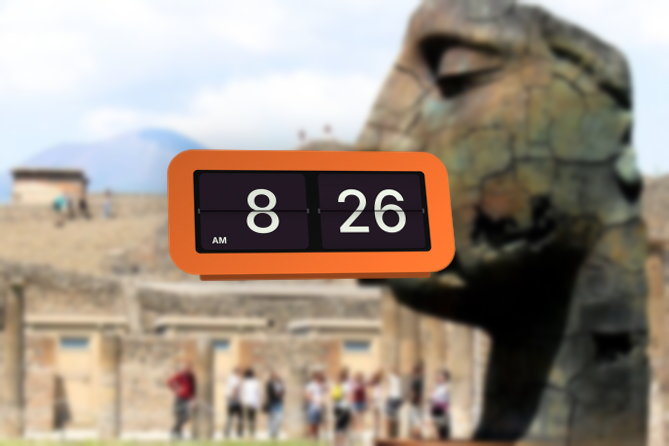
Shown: h=8 m=26
